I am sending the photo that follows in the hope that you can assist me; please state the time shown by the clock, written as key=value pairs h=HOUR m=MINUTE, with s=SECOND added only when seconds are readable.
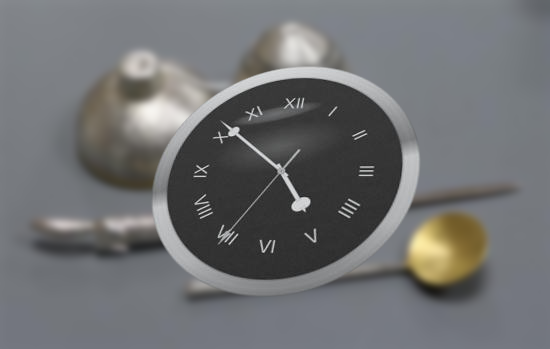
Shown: h=4 m=51 s=35
